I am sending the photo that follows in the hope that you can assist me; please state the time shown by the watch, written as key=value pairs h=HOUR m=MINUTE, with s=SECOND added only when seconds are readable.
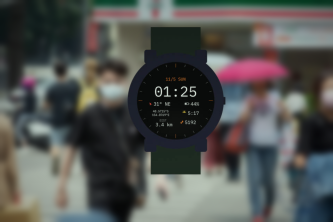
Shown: h=1 m=25
